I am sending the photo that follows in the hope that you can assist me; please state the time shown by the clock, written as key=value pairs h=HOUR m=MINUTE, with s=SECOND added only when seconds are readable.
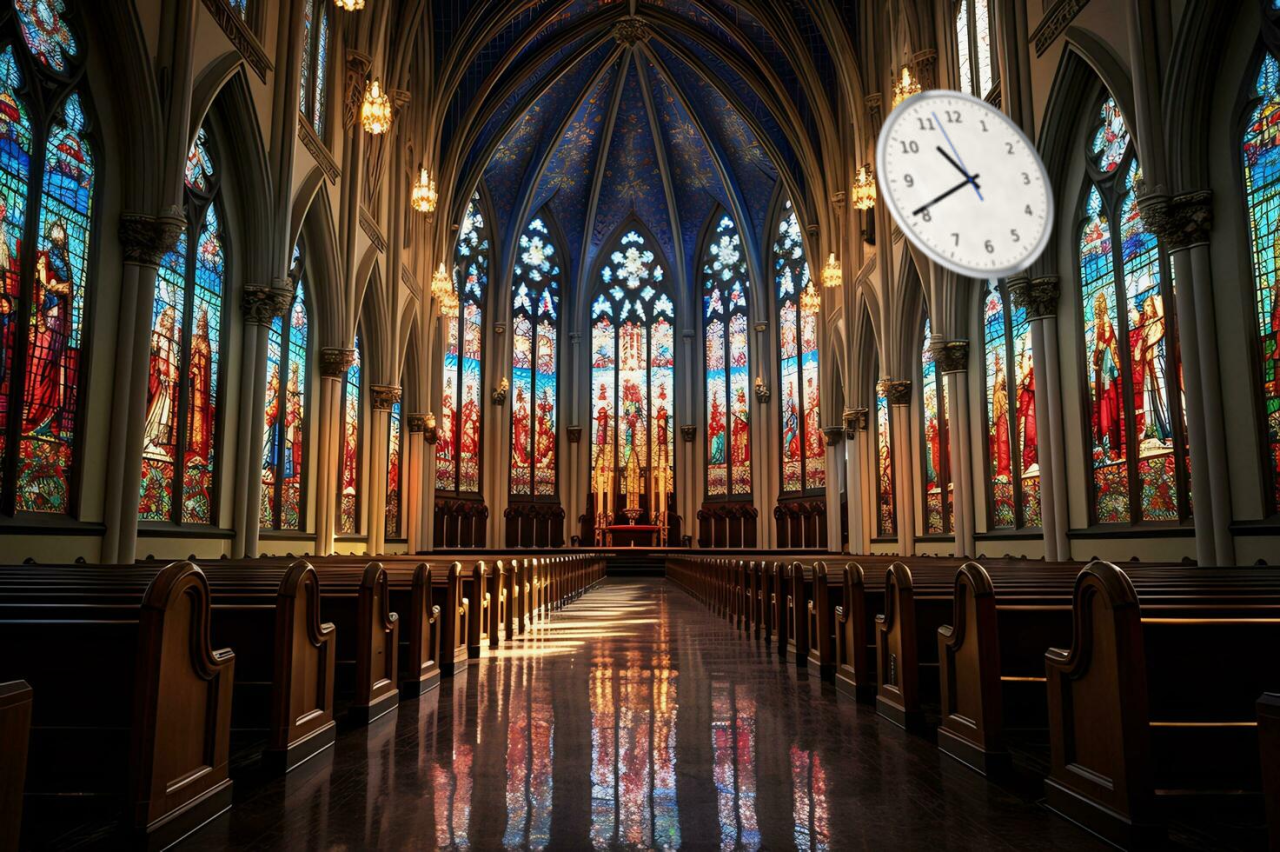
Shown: h=10 m=40 s=57
